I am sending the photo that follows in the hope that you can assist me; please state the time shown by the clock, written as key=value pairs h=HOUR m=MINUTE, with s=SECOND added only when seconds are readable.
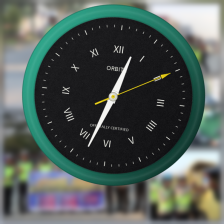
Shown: h=12 m=33 s=10
